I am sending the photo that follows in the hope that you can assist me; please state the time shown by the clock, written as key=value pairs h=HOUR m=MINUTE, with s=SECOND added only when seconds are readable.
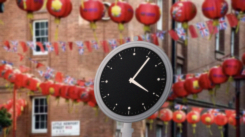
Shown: h=4 m=6
